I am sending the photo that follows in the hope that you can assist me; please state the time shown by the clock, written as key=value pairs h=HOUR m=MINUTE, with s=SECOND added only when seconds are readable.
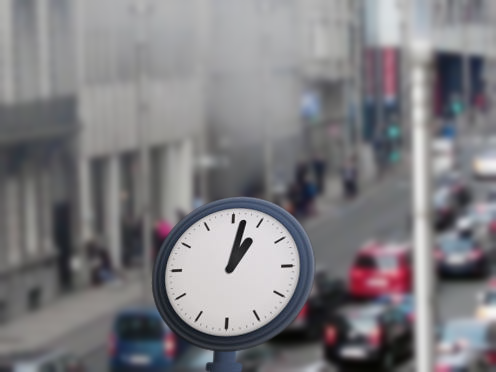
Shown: h=1 m=2
